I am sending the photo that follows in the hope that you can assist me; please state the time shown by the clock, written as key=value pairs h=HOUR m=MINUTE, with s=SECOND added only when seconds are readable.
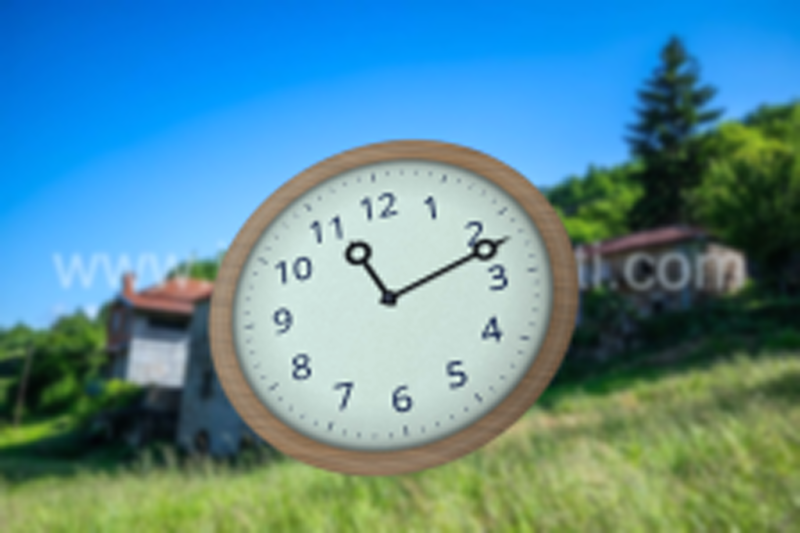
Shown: h=11 m=12
